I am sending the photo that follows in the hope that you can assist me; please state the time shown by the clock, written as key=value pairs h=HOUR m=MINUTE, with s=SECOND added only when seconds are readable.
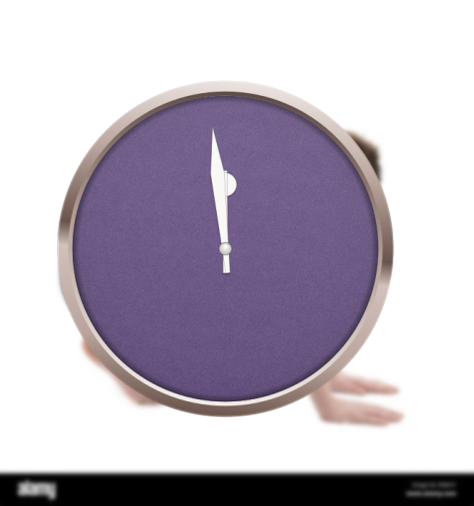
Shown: h=11 m=59
